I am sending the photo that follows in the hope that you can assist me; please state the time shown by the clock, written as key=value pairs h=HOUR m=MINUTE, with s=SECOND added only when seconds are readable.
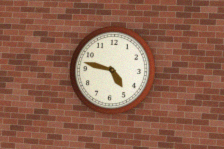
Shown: h=4 m=47
